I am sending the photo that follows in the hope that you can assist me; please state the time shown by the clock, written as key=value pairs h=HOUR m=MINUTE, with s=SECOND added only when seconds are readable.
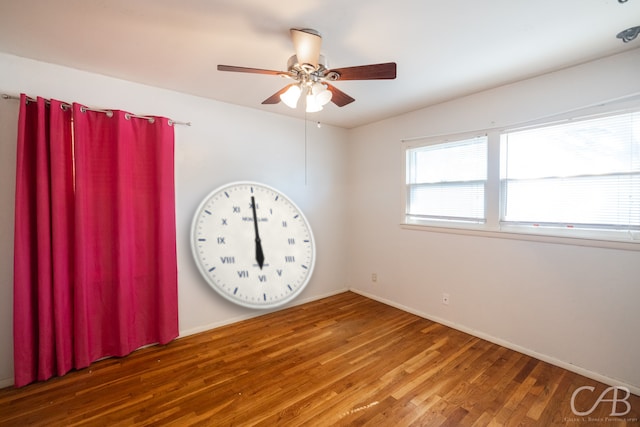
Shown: h=6 m=0
